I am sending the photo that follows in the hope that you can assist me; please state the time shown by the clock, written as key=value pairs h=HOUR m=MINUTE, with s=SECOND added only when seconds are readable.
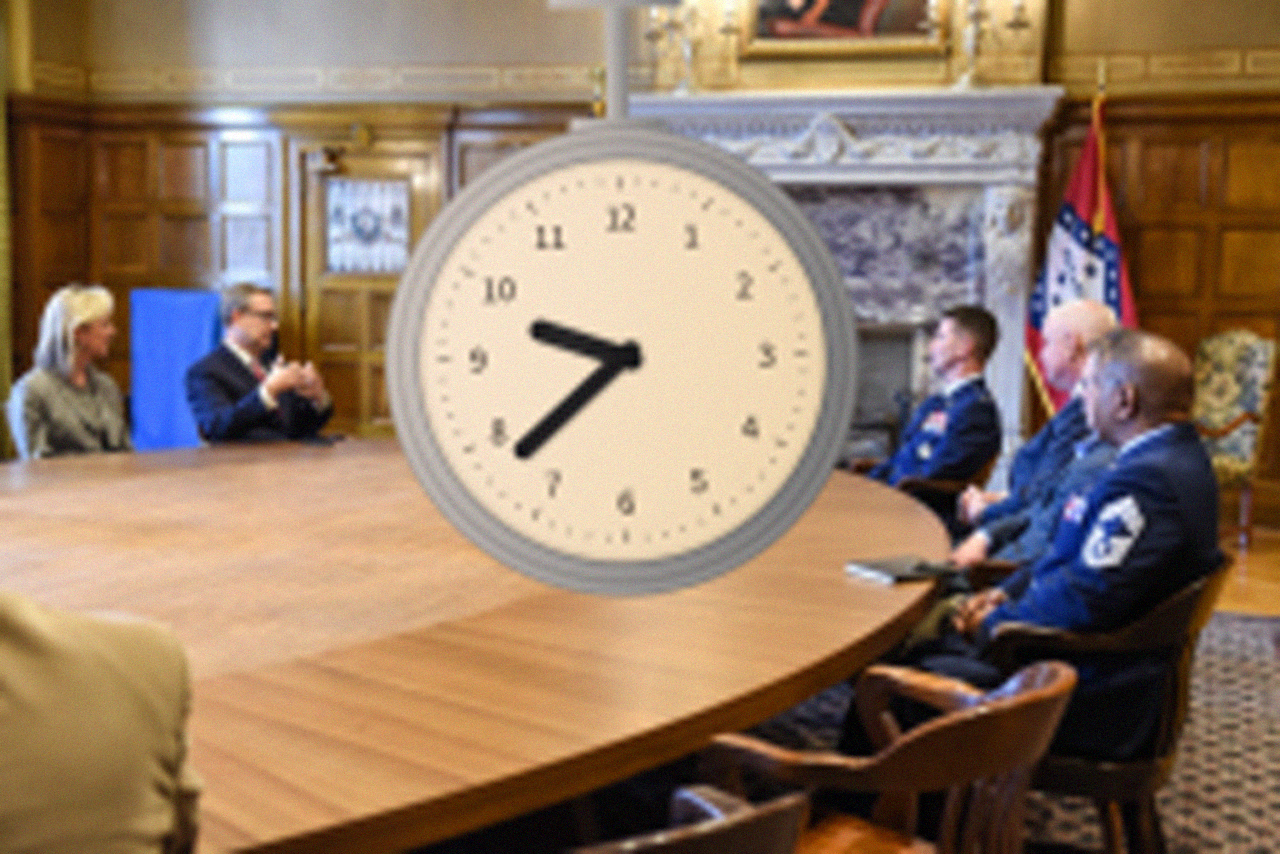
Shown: h=9 m=38
